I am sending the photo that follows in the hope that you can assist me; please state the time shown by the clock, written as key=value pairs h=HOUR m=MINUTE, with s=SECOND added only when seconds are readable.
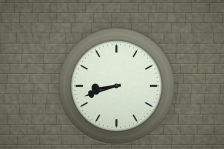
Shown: h=8 m=42
